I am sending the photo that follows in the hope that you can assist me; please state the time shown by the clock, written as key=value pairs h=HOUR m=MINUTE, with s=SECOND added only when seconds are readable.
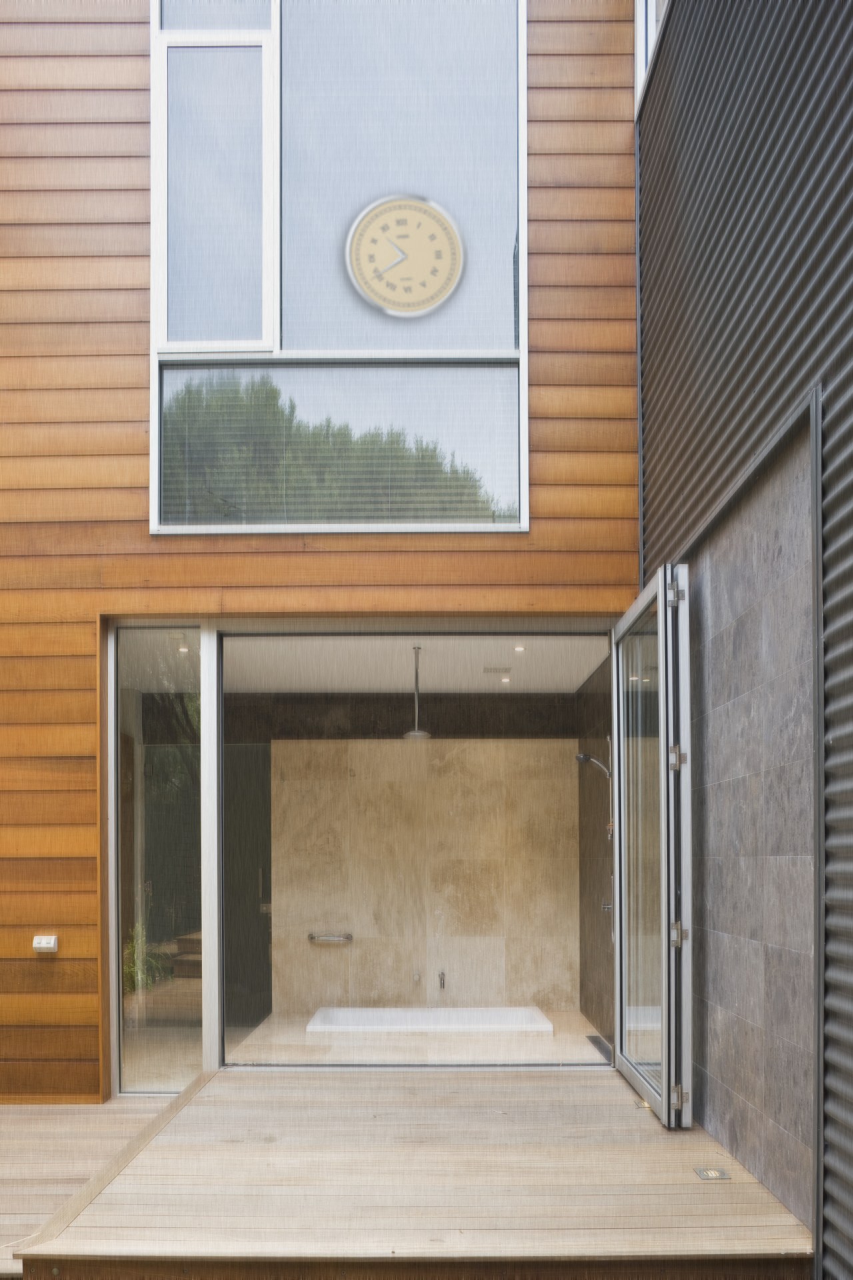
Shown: h=10 m=40
